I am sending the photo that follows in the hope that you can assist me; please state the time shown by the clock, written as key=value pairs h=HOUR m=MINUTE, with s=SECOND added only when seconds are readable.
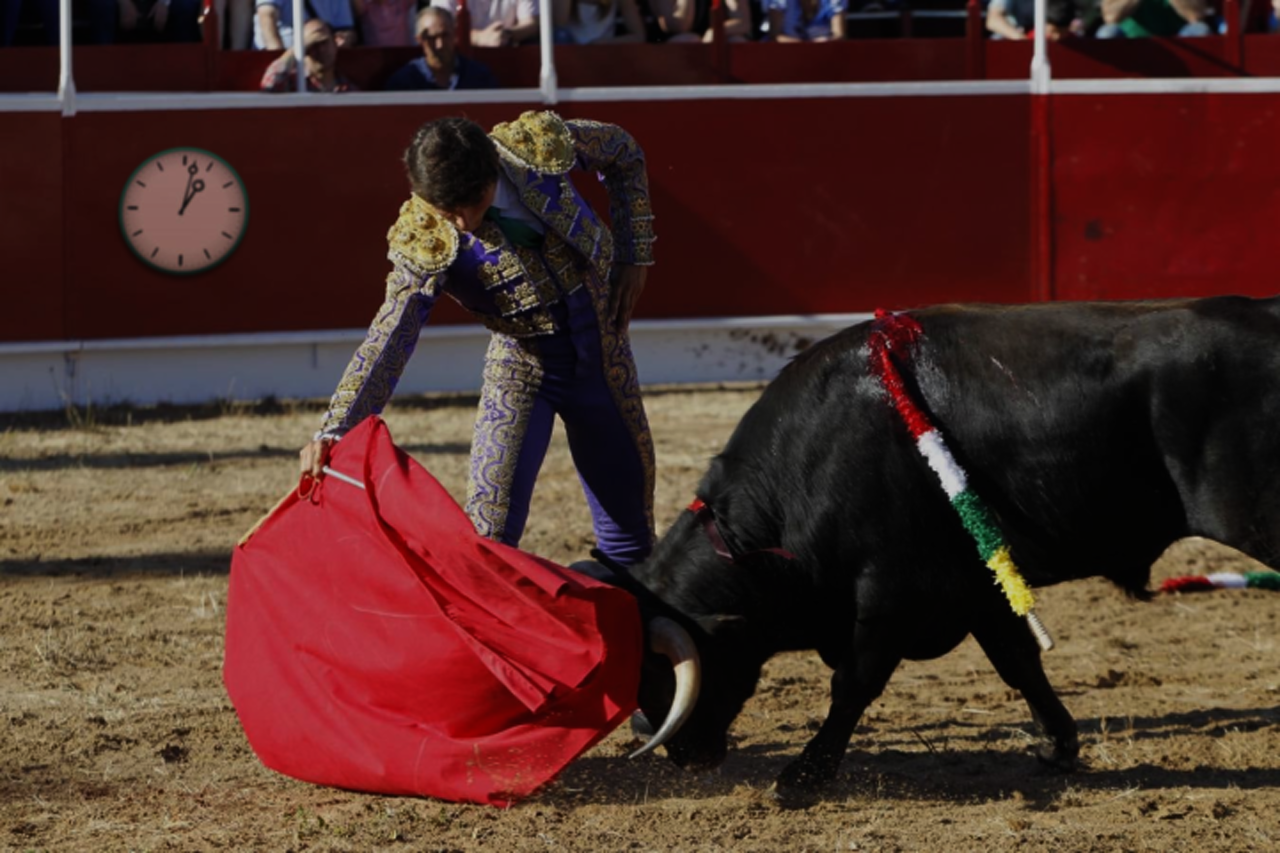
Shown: h=1 m=2
